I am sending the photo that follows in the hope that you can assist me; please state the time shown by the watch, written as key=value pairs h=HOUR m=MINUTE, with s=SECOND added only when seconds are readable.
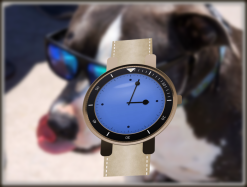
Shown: h=3 m=3
